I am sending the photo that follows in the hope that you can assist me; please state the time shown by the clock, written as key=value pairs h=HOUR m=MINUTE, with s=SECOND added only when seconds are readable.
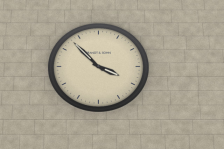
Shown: h=3 m=53
